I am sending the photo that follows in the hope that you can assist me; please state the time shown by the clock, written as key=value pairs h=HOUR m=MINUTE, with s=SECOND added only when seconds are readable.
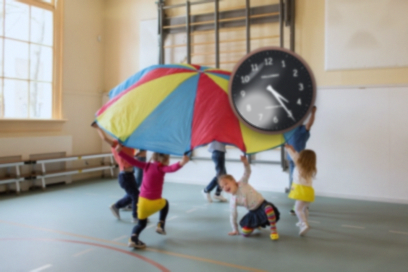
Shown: h=4 m=25
